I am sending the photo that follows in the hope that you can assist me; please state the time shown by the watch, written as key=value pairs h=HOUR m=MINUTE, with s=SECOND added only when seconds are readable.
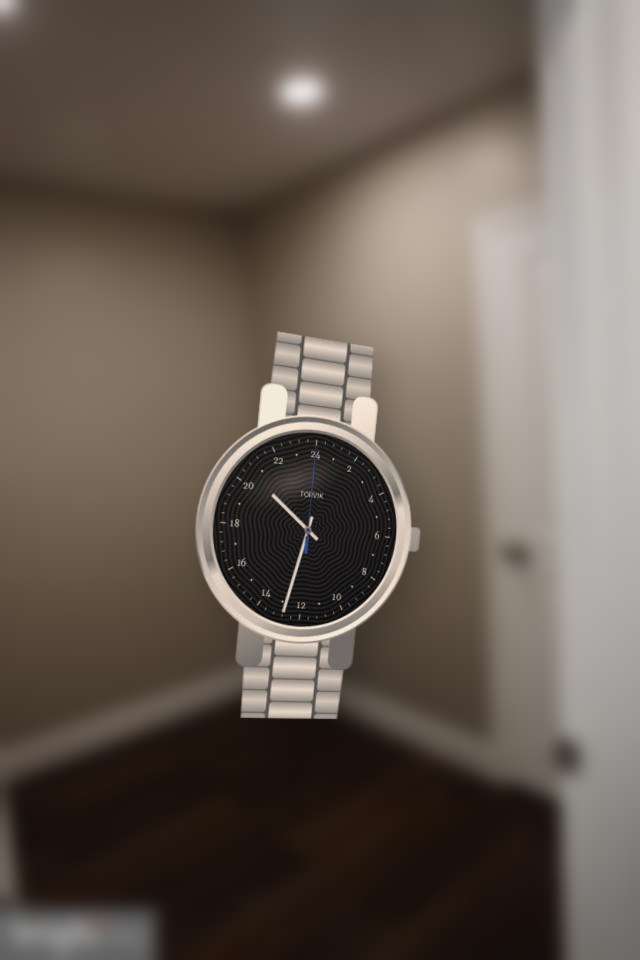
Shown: h=20 m=32 s=0
